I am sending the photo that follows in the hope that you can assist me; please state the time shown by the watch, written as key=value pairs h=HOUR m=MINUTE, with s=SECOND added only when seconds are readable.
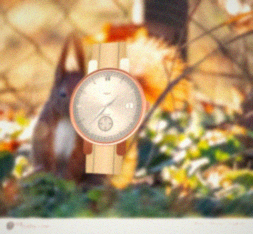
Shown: h=1 m=37
